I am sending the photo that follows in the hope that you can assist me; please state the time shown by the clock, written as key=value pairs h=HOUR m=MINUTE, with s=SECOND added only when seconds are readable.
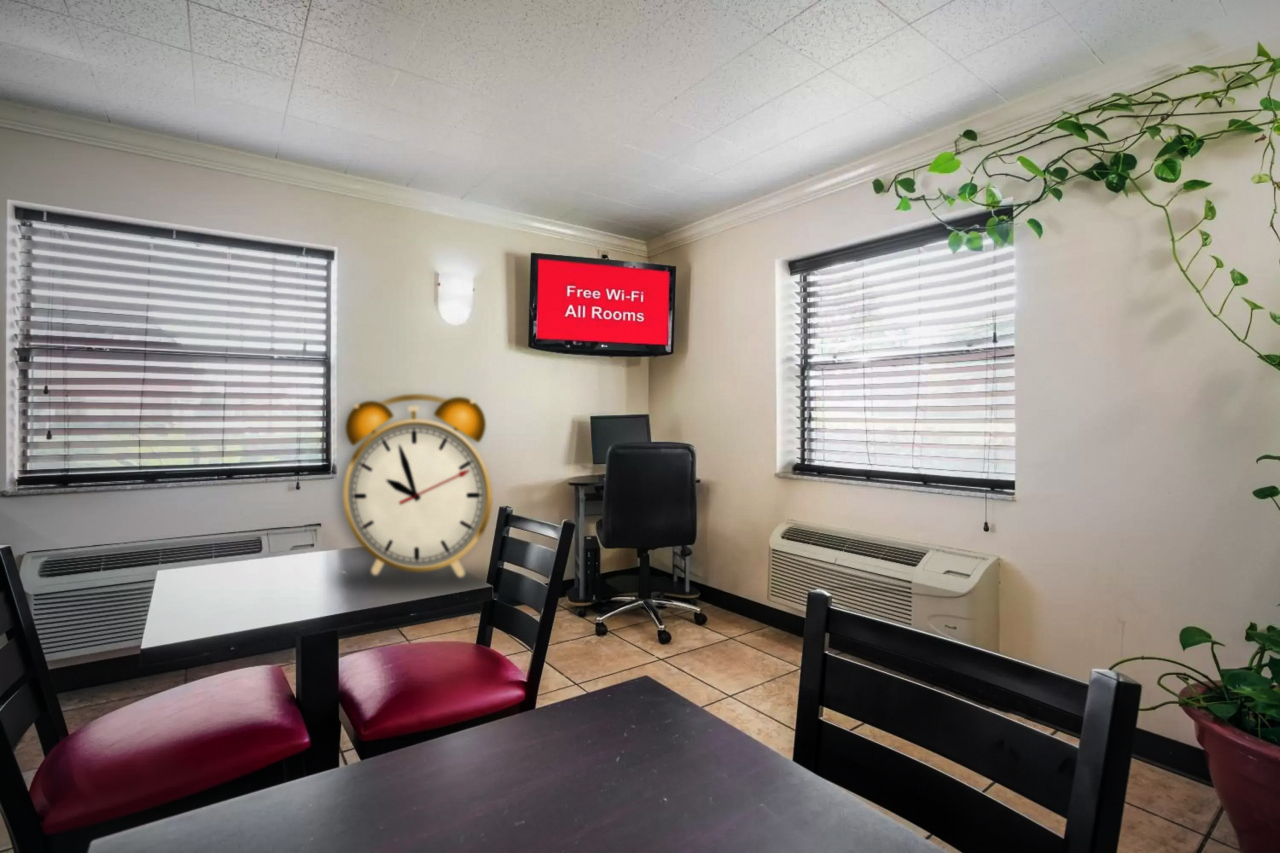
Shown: h=9 m=57 s=11
